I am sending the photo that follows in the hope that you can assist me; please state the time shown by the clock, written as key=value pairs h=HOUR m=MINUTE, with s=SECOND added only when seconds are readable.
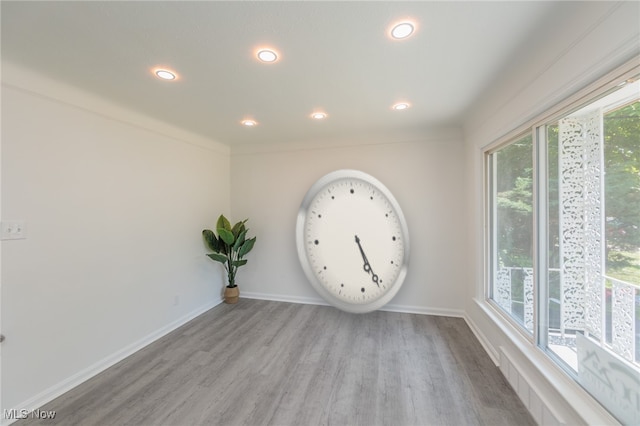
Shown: h=5 m=26
